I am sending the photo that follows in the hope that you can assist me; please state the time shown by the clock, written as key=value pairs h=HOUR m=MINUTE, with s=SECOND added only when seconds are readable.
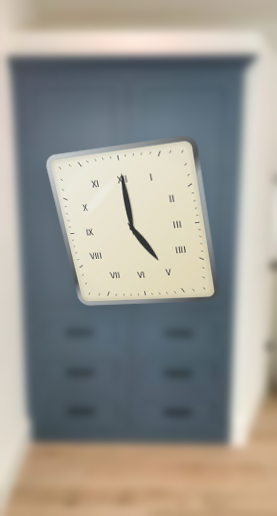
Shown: h=5 m=0
